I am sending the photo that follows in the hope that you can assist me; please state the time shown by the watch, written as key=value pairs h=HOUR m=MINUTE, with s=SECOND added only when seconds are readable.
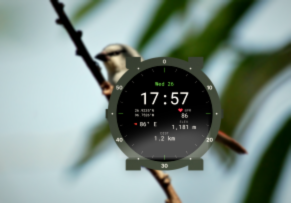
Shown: h=17 m=57
